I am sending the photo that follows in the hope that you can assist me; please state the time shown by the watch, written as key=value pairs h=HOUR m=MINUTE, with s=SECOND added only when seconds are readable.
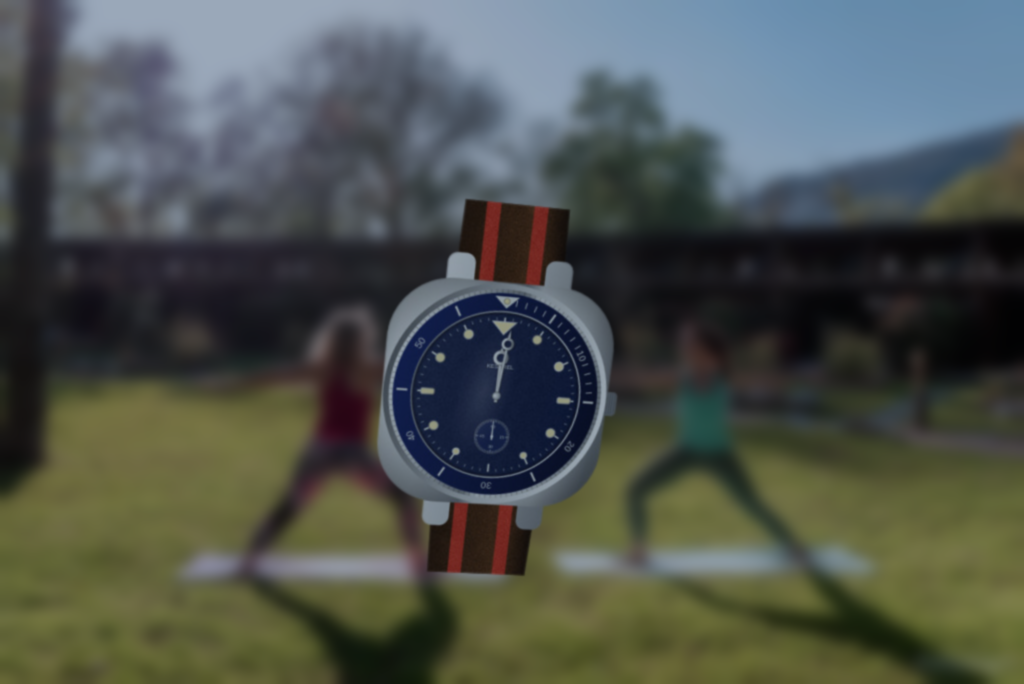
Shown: h=12 m=1
